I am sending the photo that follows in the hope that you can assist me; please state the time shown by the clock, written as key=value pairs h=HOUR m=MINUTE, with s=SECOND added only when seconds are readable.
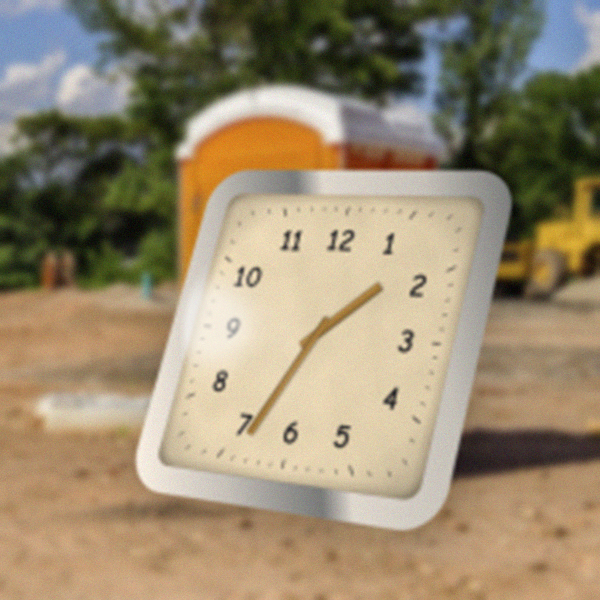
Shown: h=1 m=34
